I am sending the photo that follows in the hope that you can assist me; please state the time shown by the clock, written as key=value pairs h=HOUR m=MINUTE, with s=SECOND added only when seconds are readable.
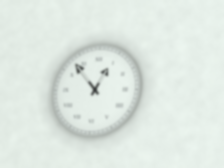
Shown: h=12 m=53
